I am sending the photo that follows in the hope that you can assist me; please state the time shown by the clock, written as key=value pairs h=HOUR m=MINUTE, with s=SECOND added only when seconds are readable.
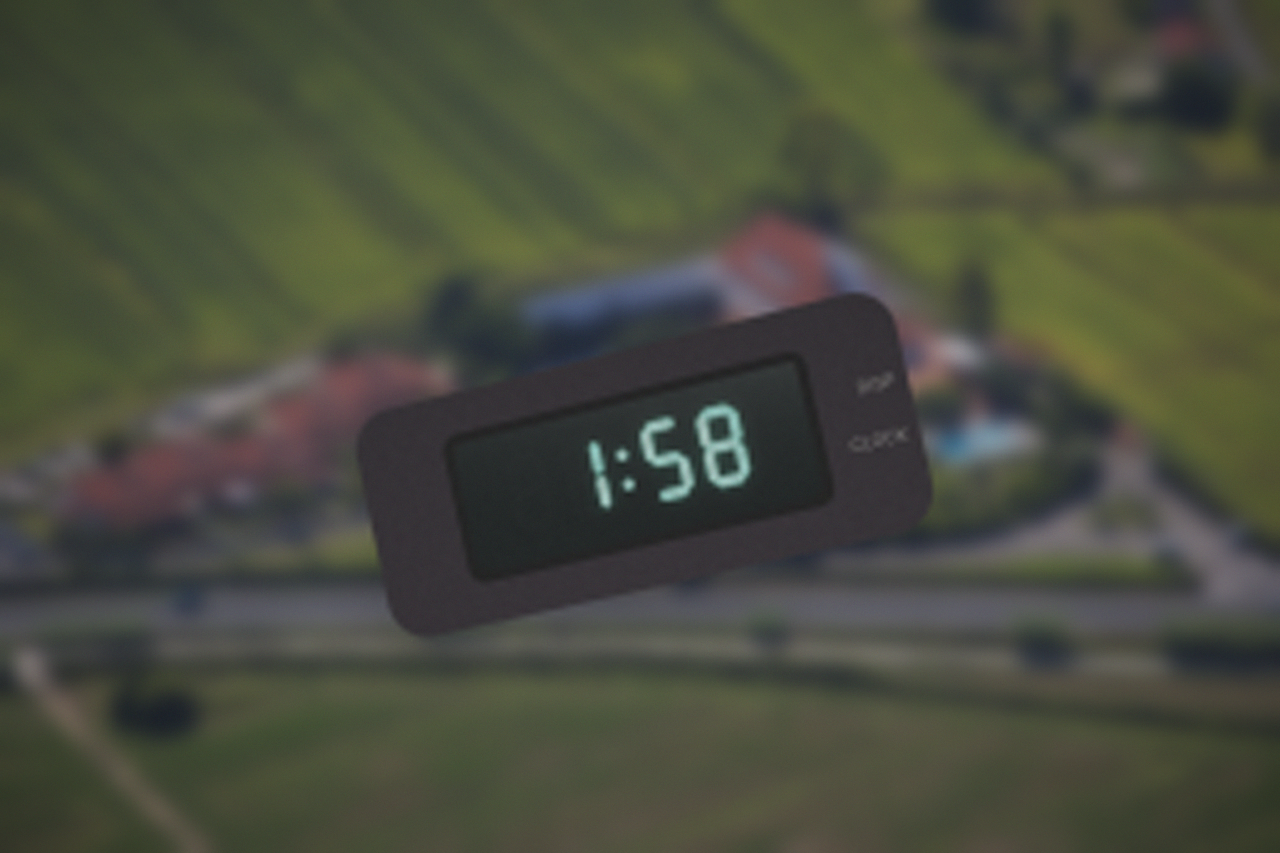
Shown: h=1 m=58
